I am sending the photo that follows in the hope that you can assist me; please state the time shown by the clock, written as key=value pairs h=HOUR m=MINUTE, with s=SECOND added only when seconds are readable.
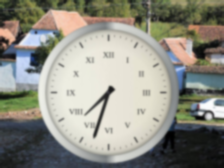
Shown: h=7 m=33
